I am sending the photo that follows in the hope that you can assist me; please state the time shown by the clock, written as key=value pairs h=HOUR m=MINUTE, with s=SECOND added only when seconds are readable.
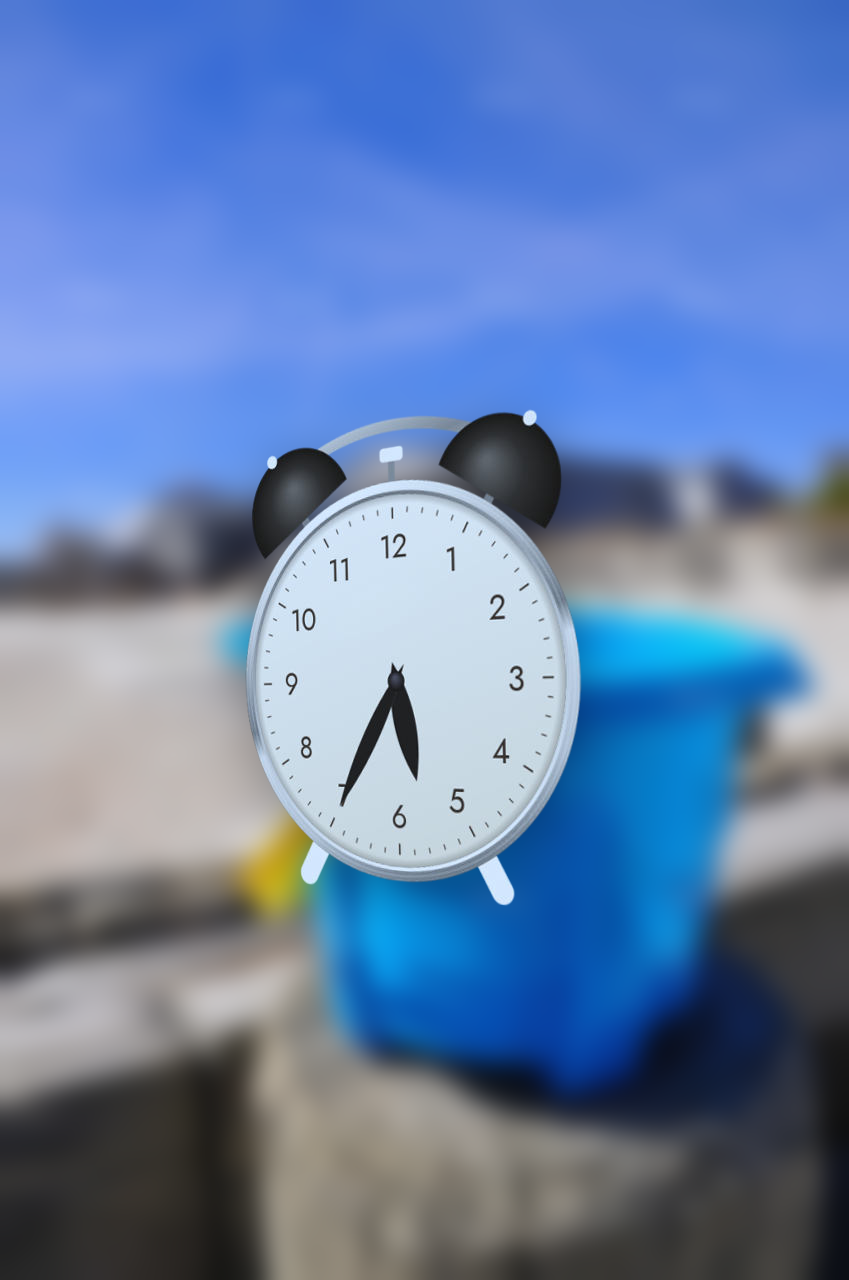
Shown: h=5 m=35
